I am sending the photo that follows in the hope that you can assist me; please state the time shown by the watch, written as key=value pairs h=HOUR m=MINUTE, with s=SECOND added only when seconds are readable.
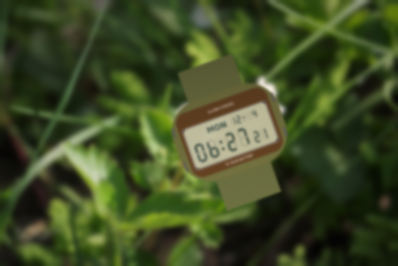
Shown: h=6 m=27 s=21
